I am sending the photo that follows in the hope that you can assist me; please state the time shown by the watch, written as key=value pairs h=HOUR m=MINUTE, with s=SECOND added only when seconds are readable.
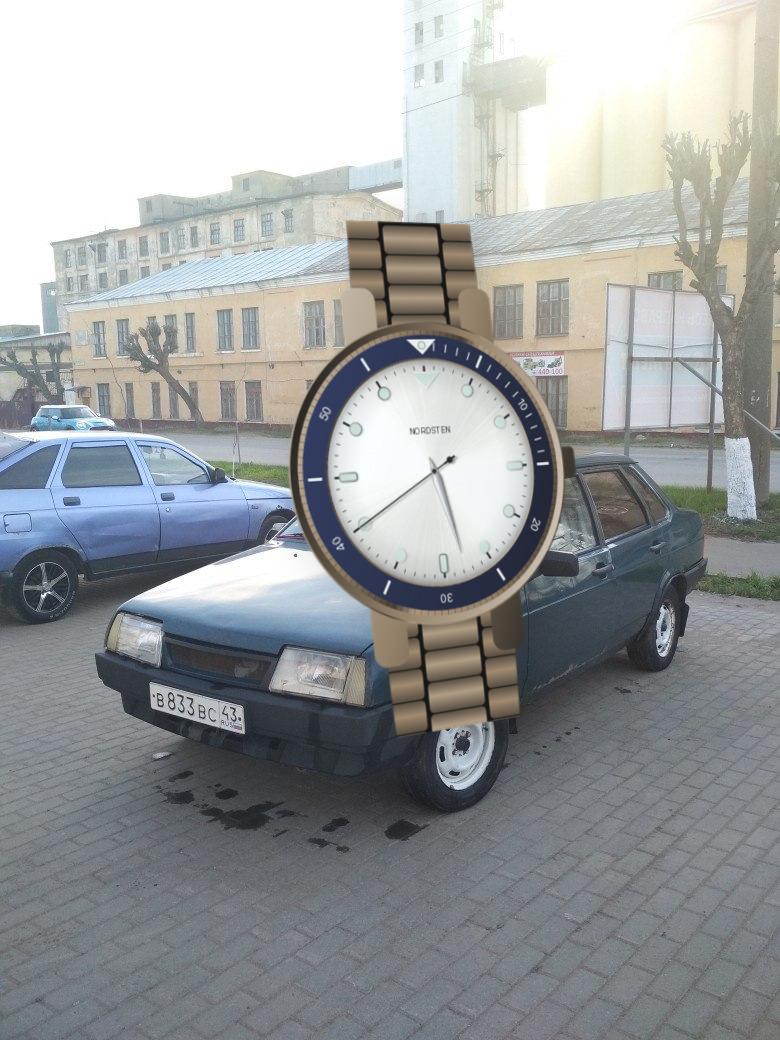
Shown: h=5 m=27 s=40
